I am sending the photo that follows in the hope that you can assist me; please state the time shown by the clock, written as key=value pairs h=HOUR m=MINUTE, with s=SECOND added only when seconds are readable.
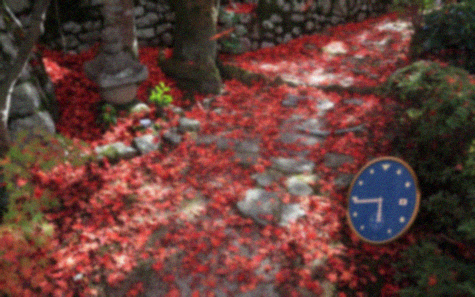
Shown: h=5 m=44
